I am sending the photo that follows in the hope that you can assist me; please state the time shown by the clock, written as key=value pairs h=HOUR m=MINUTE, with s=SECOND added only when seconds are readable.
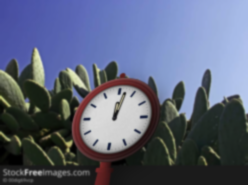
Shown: h=12 m=2
